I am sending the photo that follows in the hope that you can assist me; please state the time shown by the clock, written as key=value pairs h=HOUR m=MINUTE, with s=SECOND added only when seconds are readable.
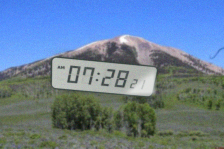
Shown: h=7 m=28 s=21
